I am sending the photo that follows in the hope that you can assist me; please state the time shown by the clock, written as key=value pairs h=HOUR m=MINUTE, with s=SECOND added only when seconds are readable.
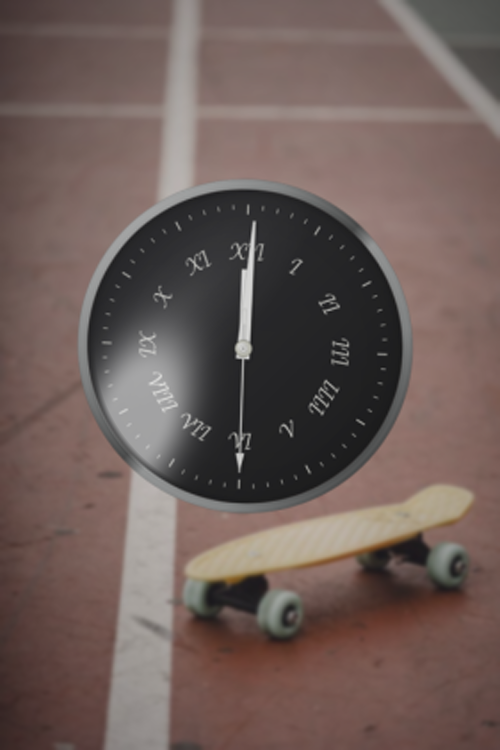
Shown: h=12 m=0 s=30
